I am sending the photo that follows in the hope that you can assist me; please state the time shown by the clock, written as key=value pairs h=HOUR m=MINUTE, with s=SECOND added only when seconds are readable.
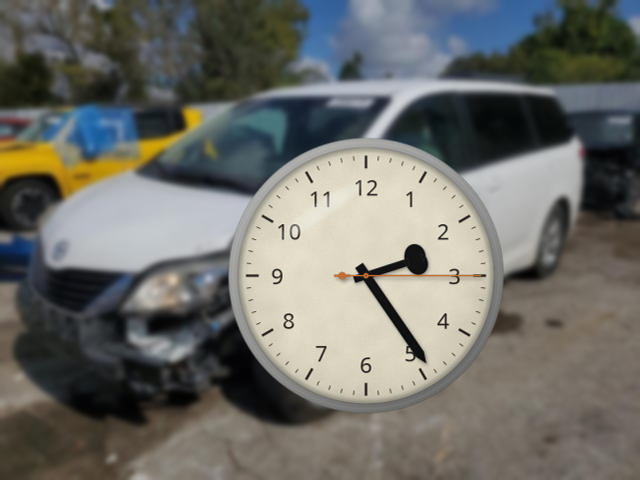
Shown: h=2 m=24 s=15
